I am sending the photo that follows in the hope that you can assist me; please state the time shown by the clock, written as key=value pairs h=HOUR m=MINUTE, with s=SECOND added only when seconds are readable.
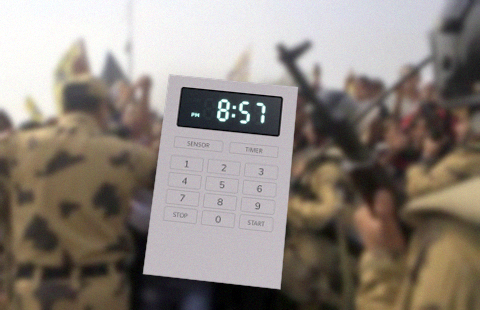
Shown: h=8 m=57
